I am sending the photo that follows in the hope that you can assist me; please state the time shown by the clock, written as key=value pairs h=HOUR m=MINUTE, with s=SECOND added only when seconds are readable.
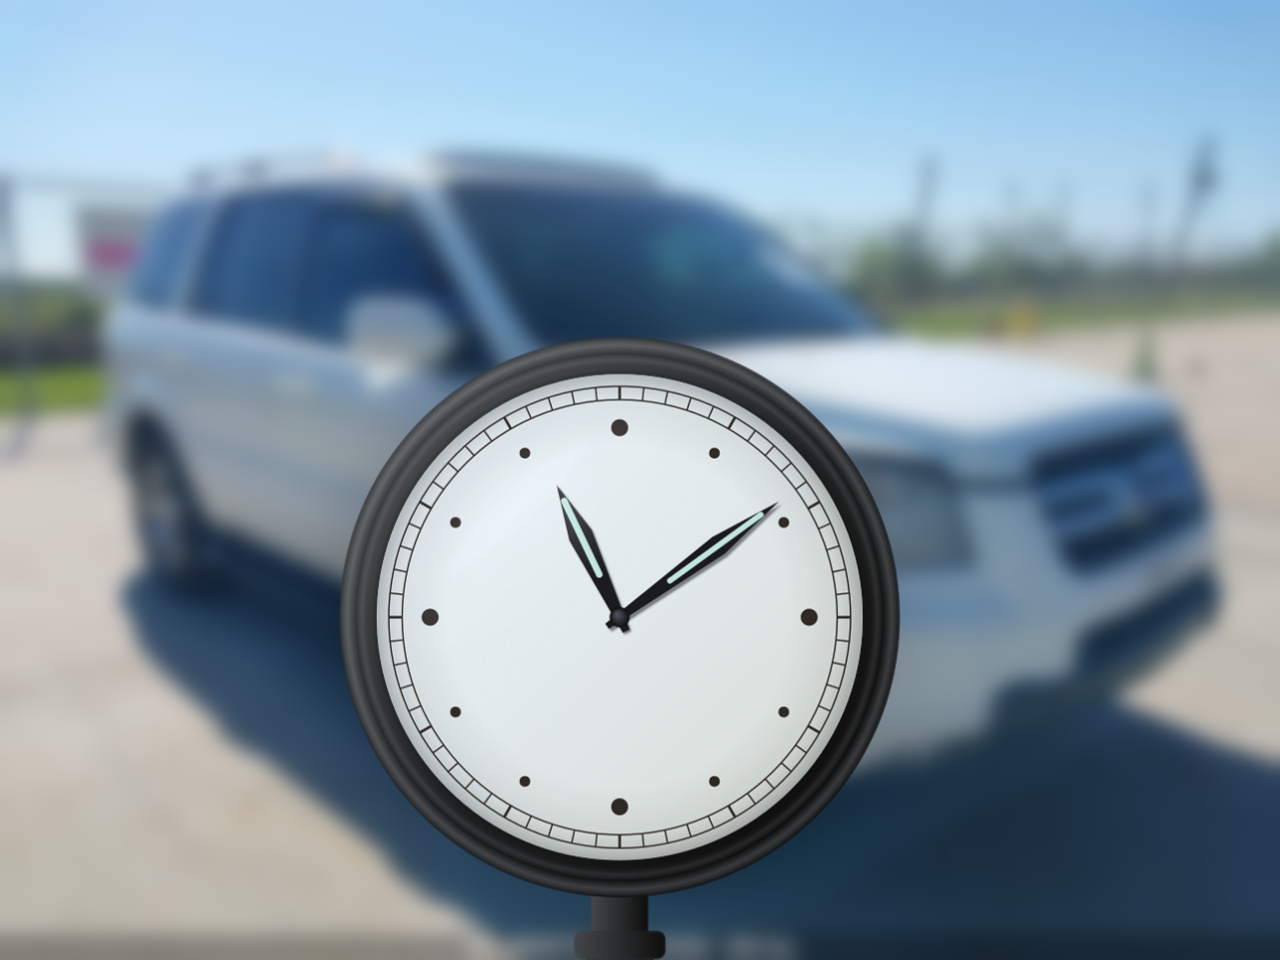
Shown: h=11 m=9
